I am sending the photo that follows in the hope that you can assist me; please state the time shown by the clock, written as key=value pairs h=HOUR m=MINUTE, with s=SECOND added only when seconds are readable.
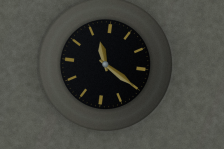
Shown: h=11 m=20
